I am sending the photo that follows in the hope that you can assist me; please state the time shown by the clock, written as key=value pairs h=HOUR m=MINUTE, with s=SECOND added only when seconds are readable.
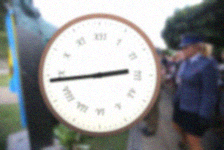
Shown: h=2 m=44
